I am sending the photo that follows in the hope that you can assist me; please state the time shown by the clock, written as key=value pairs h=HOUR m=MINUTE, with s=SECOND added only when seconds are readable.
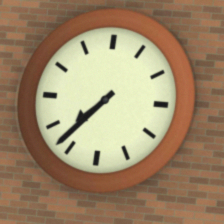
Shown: h=7 m=37
